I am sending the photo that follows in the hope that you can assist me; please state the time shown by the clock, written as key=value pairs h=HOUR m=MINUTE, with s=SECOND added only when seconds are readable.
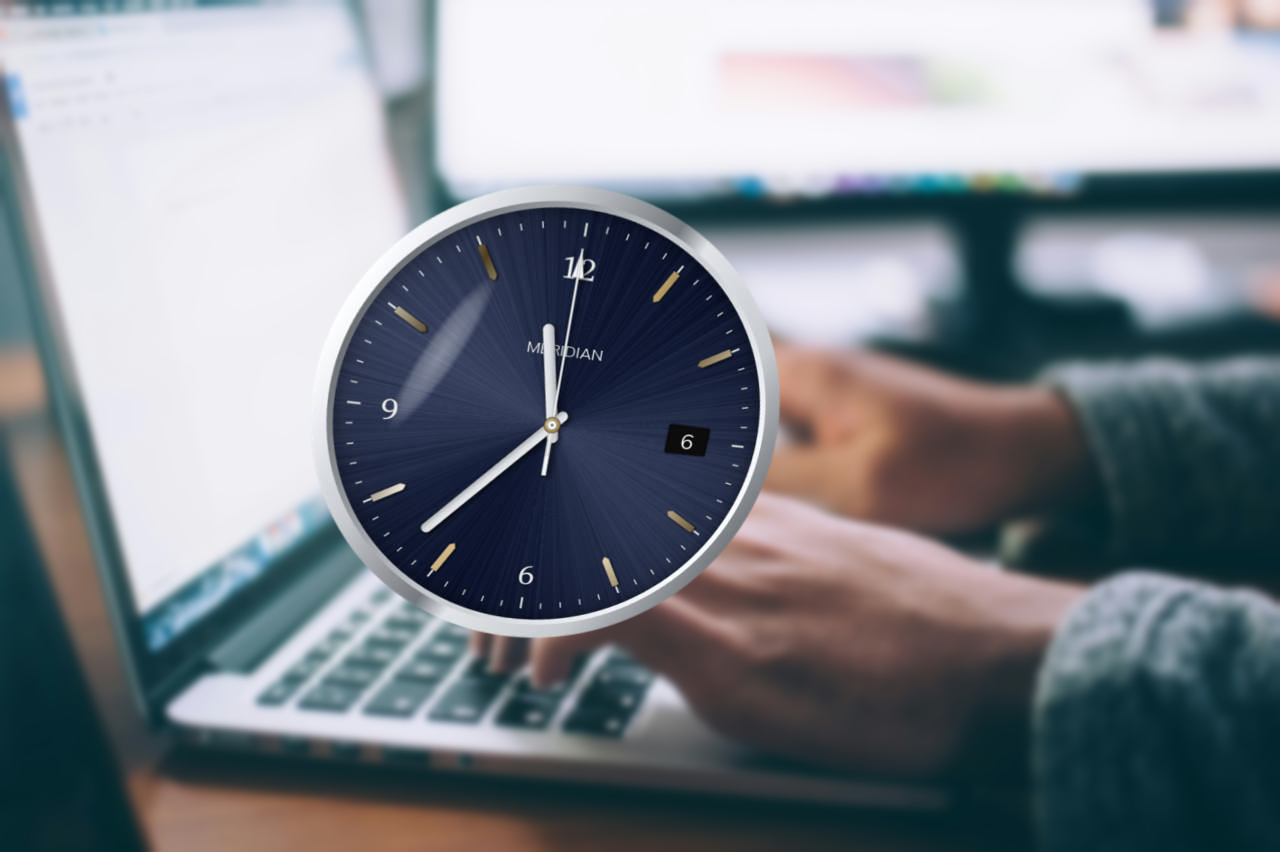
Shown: h=11 m=37 s=0
